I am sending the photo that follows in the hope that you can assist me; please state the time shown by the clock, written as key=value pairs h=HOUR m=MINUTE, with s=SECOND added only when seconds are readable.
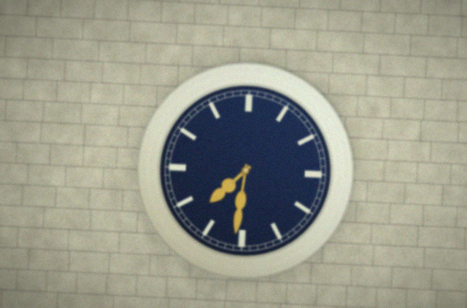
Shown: h=7 m=31
